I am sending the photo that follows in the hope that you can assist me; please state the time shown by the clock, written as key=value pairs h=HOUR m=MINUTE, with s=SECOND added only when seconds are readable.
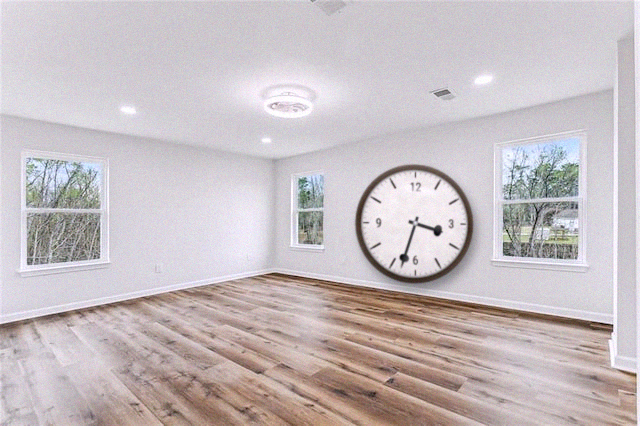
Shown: h=3 m=33
